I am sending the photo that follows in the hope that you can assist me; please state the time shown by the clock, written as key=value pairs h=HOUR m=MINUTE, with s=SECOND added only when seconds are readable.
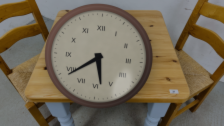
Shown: h=5 m=39
